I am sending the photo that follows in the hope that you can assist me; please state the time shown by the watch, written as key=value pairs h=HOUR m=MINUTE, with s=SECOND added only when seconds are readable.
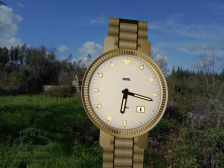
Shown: h=6 m=17
